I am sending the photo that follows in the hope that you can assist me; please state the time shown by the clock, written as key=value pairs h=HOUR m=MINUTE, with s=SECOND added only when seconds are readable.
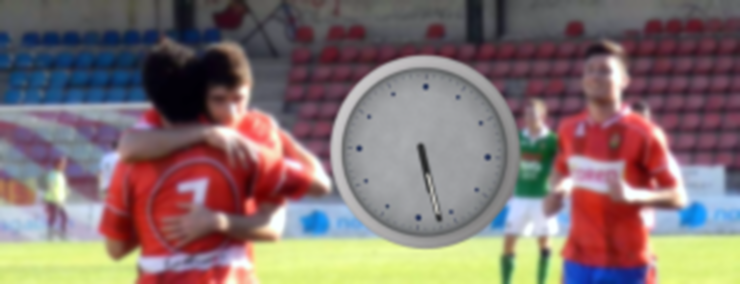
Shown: h=5 m=27
